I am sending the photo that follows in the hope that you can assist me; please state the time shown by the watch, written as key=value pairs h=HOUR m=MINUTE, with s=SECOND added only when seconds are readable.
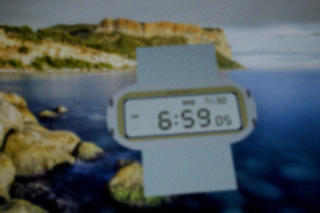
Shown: h=6 m=59
